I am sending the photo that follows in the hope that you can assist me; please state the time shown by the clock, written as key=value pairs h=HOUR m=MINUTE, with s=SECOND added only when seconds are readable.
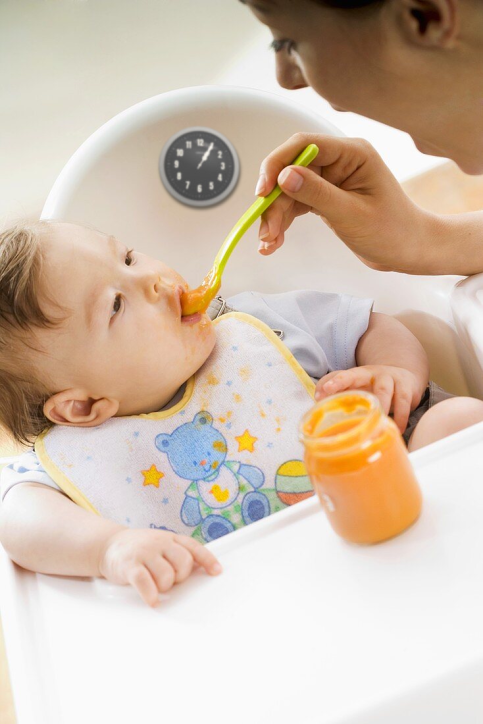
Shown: h=1 m=5
